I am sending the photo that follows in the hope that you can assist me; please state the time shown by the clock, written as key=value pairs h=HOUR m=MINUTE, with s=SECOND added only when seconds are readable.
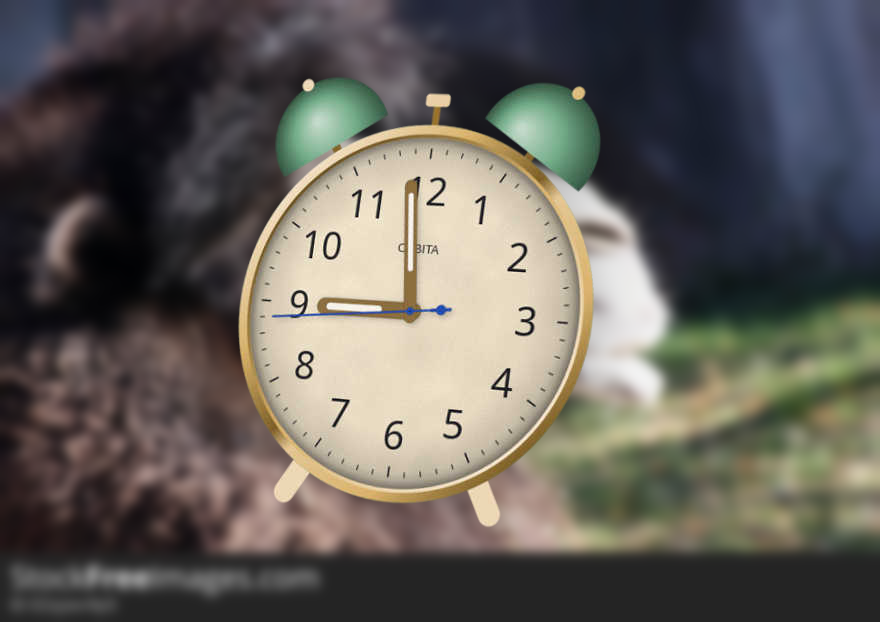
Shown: h=8 m=58 s=44
